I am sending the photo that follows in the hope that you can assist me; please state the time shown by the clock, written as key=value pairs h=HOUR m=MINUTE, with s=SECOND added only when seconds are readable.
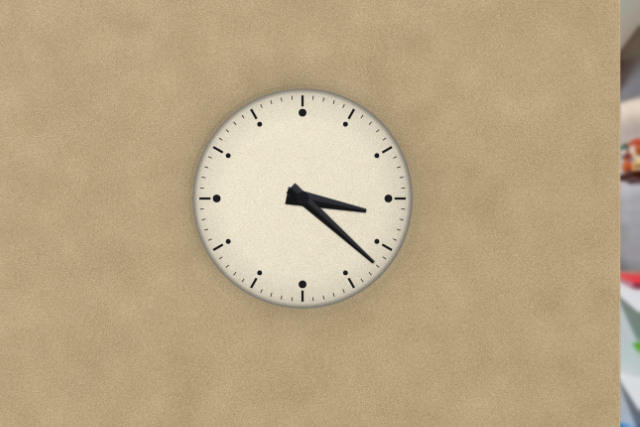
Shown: h=3 m=22
